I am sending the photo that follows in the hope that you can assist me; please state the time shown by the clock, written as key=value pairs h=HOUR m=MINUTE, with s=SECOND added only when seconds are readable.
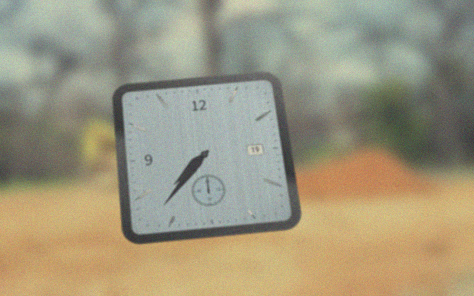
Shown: h=7 m=37
